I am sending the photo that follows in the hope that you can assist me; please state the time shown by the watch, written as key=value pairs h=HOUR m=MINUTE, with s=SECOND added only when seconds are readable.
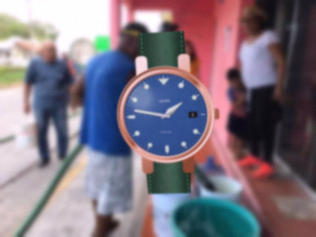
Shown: h=1 m=47
